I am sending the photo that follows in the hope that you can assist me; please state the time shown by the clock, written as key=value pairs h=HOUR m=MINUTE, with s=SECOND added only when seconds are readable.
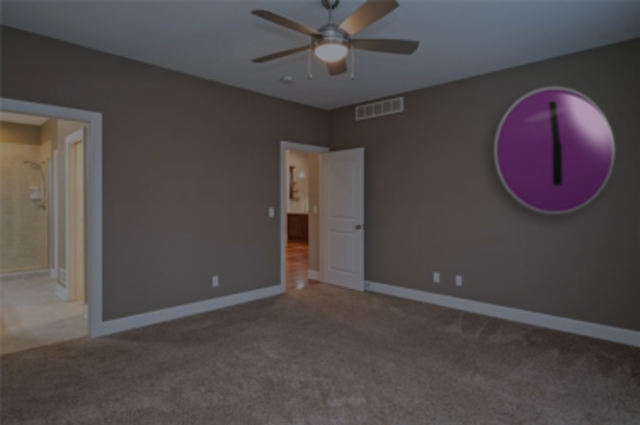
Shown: h=5 m=59
